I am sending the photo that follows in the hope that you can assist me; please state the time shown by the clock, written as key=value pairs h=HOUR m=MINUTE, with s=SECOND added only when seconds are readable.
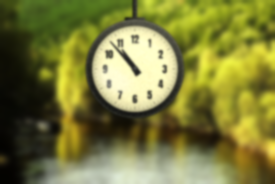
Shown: h=10 m=53
